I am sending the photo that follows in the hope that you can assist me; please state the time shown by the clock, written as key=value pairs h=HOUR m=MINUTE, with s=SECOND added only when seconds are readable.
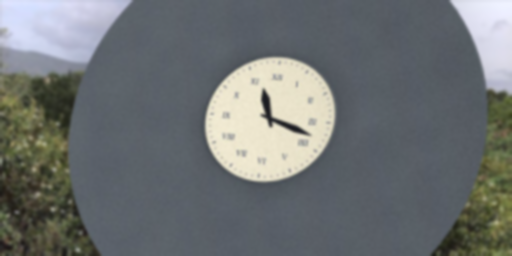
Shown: h=11 m=18
